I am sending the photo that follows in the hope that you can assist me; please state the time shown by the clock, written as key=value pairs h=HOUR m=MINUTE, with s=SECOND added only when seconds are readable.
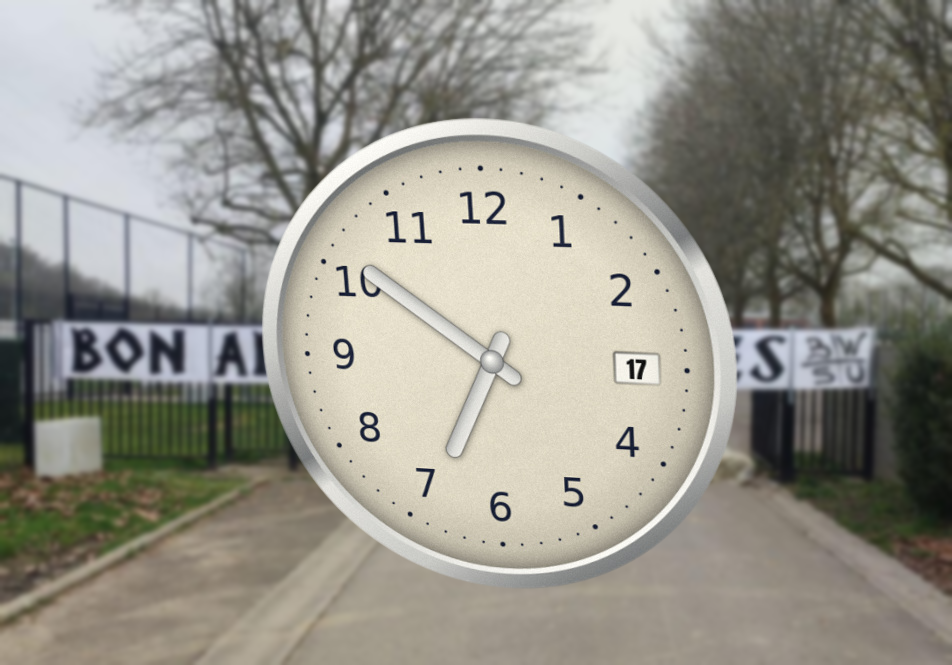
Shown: h=6 m=51
